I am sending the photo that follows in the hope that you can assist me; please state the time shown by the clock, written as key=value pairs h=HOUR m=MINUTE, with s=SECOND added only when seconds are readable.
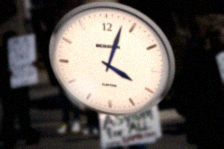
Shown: h=4 m=3
